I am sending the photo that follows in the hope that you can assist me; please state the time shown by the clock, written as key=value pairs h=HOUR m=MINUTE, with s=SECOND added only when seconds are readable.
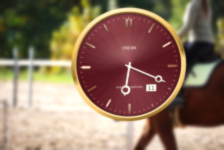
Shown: h=6 m=19
